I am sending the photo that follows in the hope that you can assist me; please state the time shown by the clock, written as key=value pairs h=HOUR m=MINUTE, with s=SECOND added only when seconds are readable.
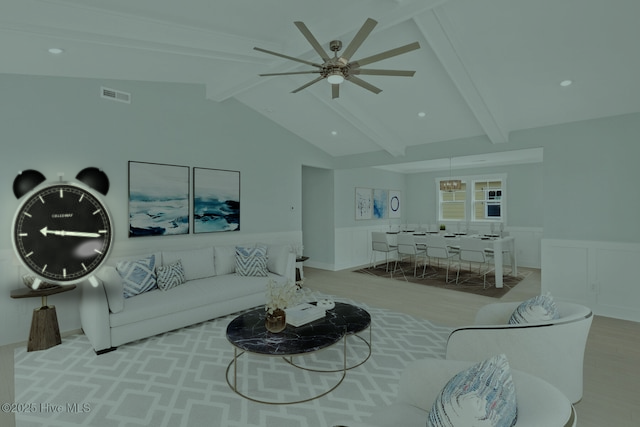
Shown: h=9 m=16
